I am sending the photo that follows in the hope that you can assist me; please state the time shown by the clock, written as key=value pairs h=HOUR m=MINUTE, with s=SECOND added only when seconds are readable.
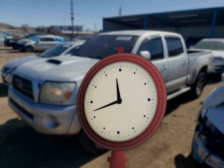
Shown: h=11 m=42
